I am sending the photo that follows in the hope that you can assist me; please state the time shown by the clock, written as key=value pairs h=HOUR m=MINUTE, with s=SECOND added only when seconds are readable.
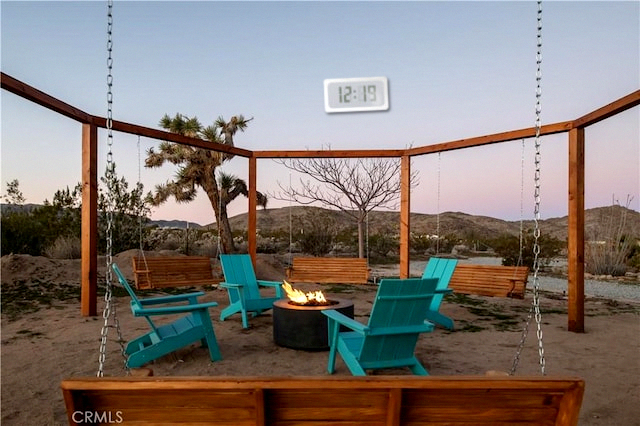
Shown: h=12 m=19
